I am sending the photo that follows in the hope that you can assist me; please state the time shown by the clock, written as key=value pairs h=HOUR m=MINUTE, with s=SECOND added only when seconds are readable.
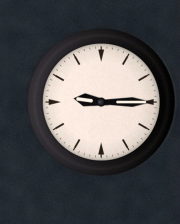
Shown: h=9 m=15
